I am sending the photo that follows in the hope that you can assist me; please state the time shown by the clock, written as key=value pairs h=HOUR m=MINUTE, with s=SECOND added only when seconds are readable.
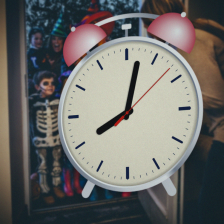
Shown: h=8 m=2 s=8
